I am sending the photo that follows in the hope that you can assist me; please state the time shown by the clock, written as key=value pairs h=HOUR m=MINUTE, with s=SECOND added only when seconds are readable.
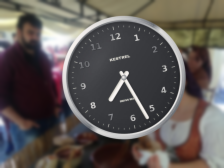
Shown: h=7 m=27
